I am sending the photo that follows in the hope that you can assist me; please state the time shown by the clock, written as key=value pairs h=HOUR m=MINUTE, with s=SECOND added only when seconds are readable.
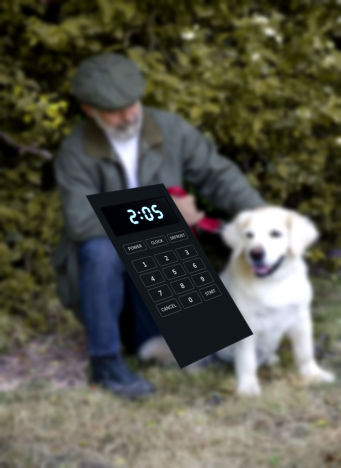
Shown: h=2 m=5
